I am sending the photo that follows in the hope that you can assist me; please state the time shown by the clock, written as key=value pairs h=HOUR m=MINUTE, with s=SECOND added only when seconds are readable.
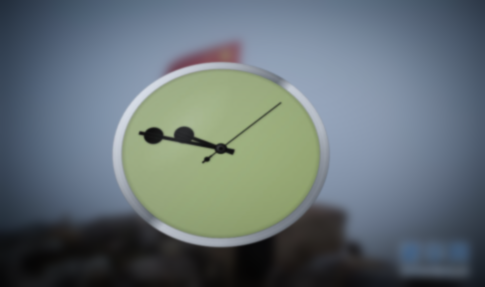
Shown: h=9 m=47 s=8
